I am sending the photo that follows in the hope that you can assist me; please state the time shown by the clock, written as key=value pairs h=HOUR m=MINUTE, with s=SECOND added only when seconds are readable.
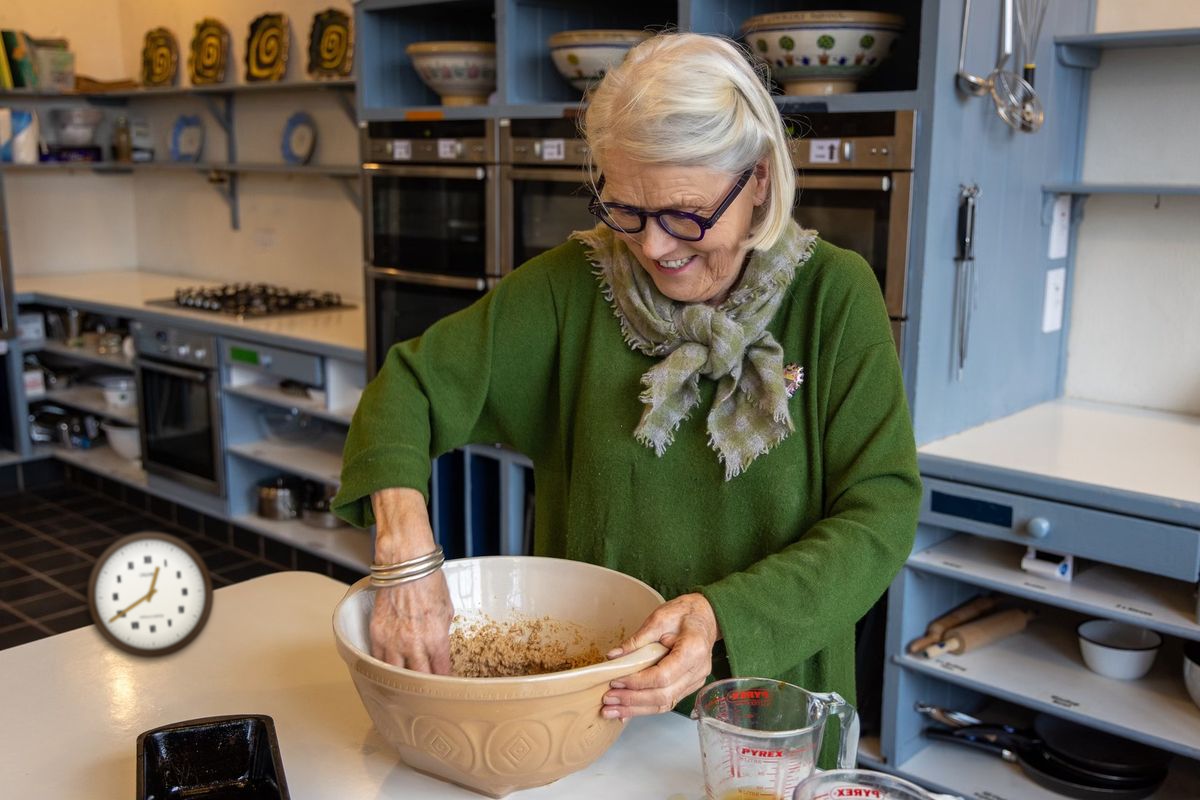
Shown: h=12 m=40
